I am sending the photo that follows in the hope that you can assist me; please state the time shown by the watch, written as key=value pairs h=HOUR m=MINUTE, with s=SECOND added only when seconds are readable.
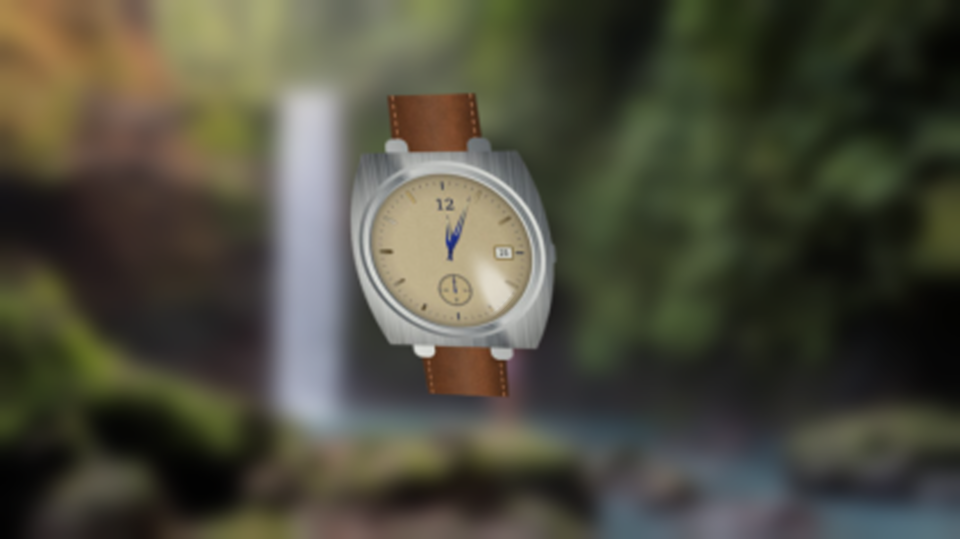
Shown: h=12 m=4
